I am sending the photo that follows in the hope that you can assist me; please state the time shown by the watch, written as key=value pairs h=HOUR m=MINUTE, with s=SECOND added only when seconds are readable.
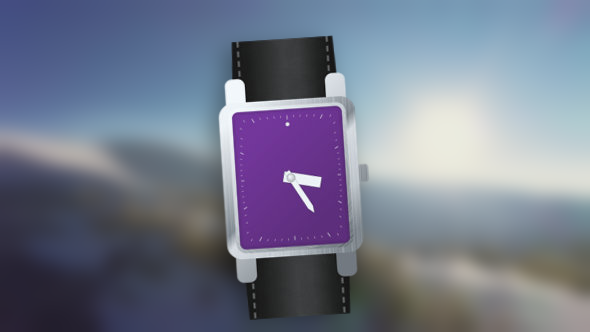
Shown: h=3 m=25
